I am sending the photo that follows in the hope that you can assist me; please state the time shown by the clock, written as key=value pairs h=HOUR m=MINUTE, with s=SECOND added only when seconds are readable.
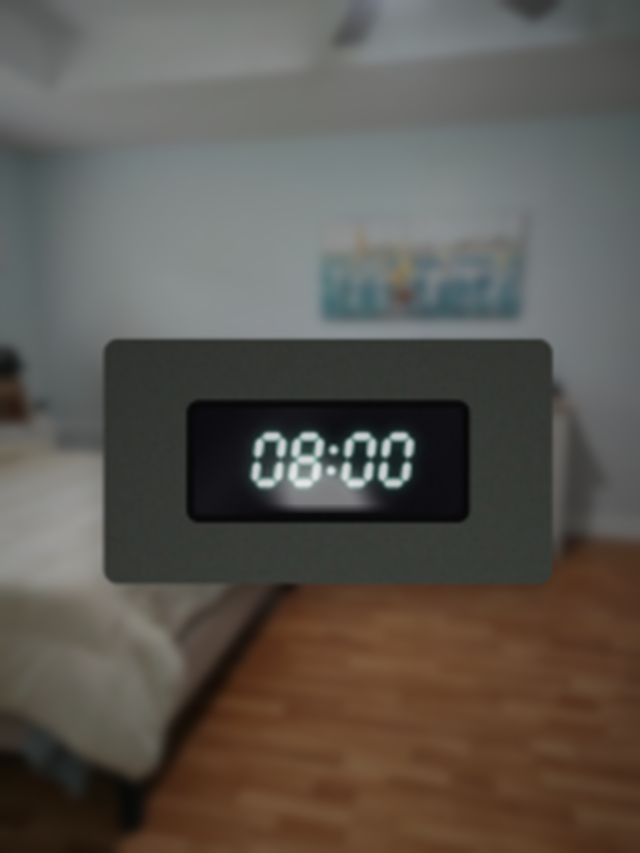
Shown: h=8 m=0
